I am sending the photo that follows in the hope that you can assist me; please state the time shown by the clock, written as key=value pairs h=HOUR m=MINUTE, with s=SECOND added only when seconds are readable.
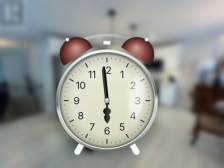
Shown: h=5 m=59
